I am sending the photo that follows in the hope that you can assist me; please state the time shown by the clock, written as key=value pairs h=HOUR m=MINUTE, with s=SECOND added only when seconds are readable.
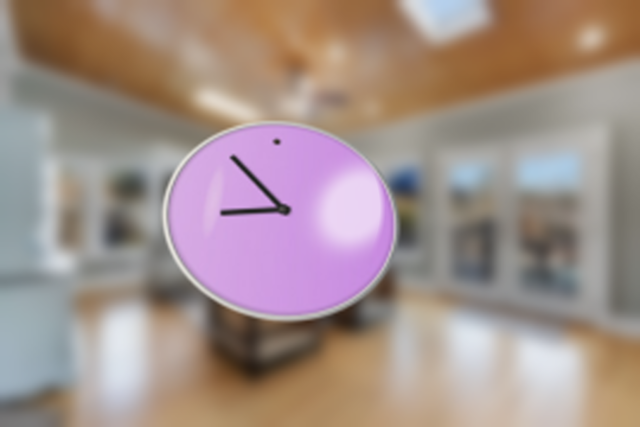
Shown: h=8 m=54
